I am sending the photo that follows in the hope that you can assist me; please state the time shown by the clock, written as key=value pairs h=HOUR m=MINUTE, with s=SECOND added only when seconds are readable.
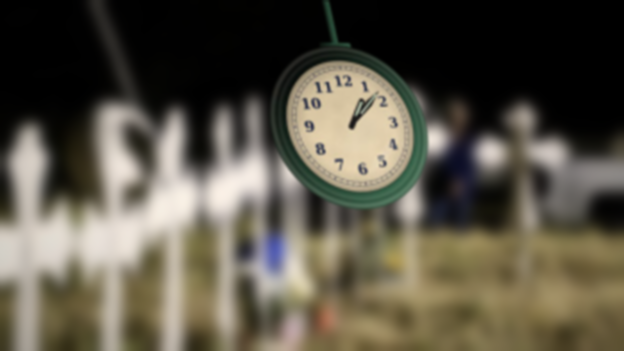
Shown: h=1 m=8
